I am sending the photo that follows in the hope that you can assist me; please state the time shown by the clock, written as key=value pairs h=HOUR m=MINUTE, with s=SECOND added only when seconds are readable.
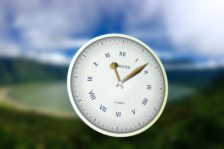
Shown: h=11 m=8
